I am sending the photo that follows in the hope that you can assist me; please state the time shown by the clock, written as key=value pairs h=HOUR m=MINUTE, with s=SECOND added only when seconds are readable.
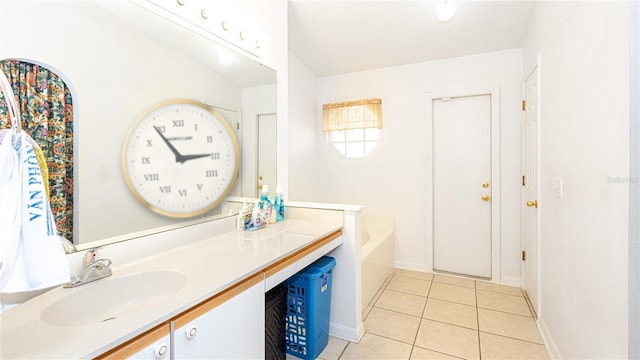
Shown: h=2 m=54
